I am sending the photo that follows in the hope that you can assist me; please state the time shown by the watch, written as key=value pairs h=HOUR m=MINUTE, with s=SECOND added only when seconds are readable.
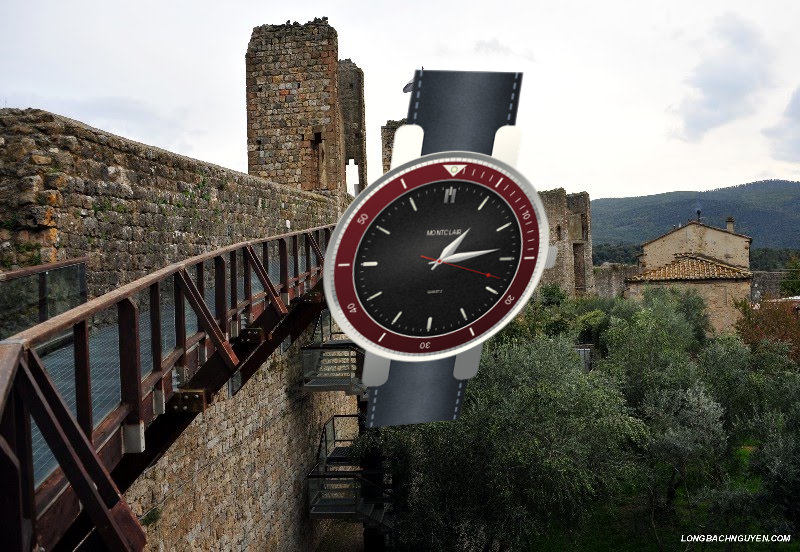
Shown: h=1 m=13 s=18
